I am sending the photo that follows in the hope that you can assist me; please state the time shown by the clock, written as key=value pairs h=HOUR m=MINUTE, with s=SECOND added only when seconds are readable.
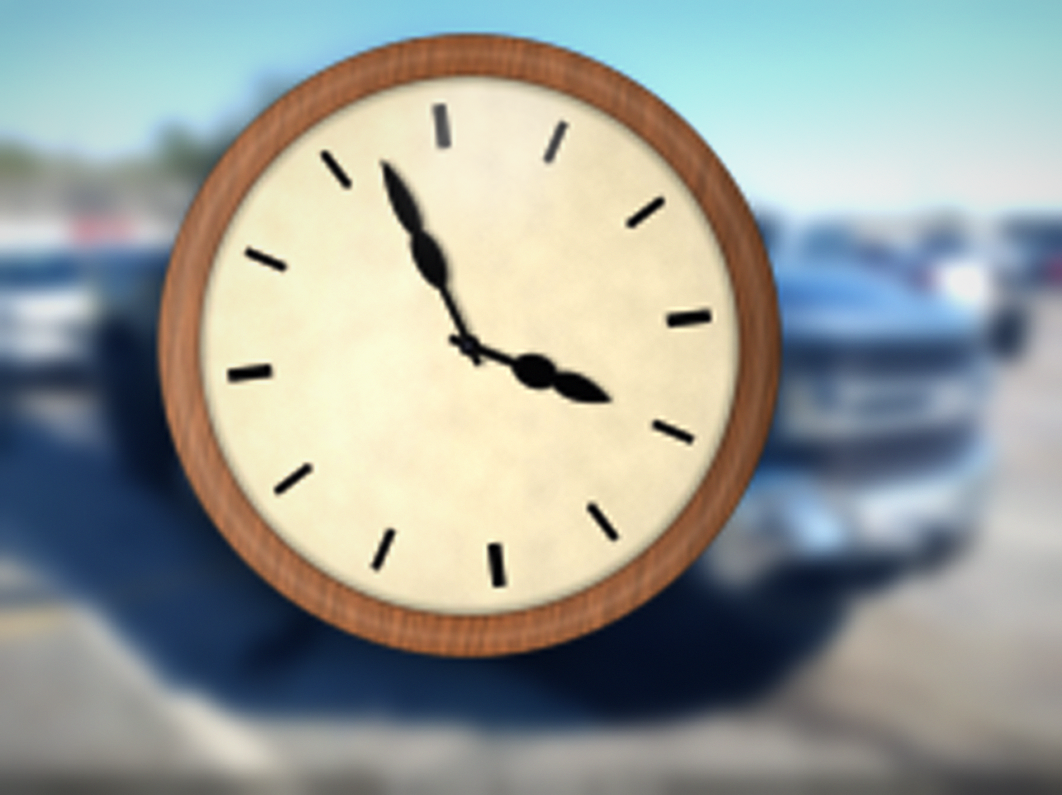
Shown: h=3 m=57
